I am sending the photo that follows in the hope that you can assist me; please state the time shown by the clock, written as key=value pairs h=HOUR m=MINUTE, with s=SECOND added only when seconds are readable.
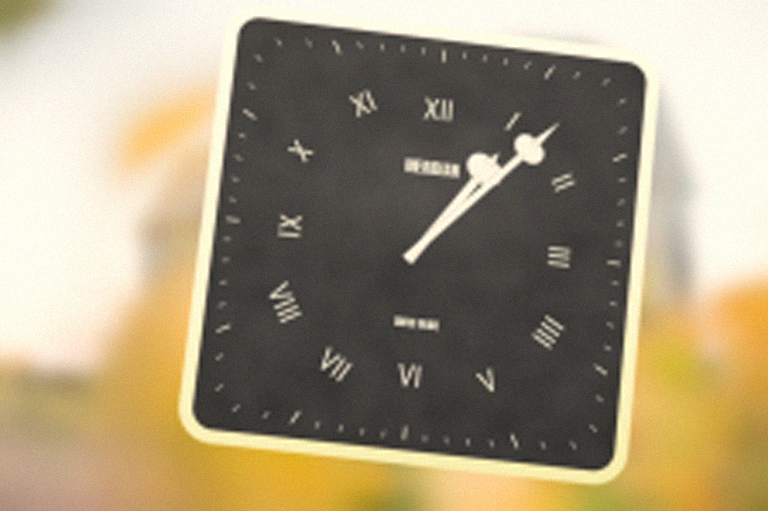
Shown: h=1 m=7
